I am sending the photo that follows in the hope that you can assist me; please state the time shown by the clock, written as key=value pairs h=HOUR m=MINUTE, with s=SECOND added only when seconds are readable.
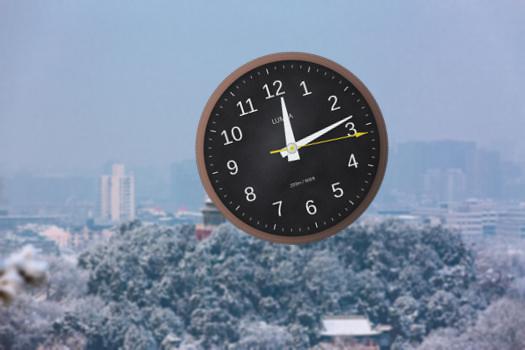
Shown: h=12 m=13 s=16
